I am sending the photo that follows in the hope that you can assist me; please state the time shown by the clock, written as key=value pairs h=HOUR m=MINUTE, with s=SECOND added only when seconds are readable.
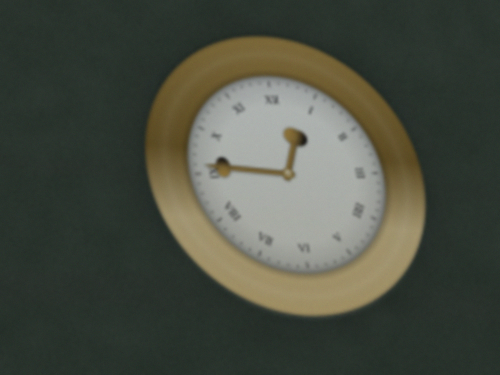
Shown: h=12 m=46
